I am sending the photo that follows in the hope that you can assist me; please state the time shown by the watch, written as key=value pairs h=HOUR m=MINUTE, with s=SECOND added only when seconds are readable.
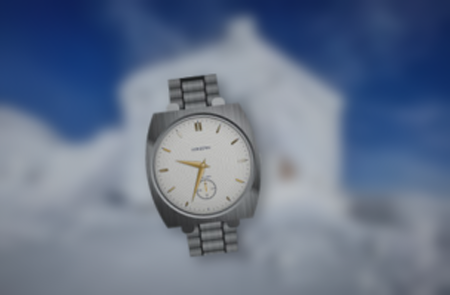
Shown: h=9 m=34
